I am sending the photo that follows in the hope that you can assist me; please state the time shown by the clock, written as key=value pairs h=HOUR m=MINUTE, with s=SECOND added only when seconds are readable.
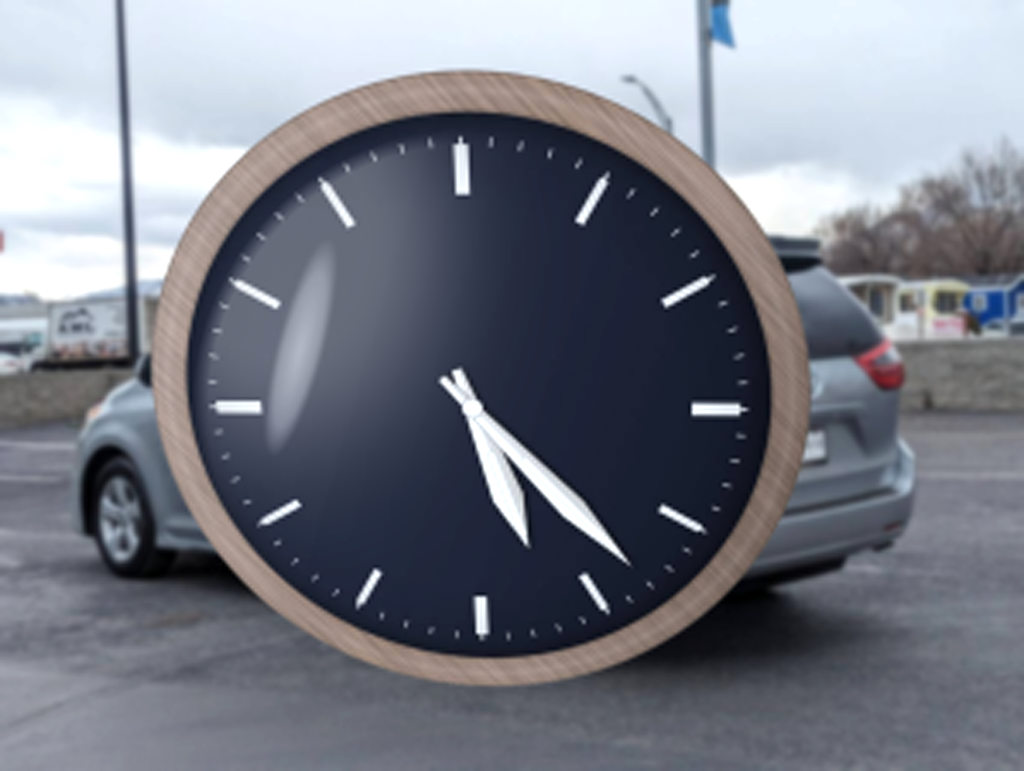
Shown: h=5 m=23
